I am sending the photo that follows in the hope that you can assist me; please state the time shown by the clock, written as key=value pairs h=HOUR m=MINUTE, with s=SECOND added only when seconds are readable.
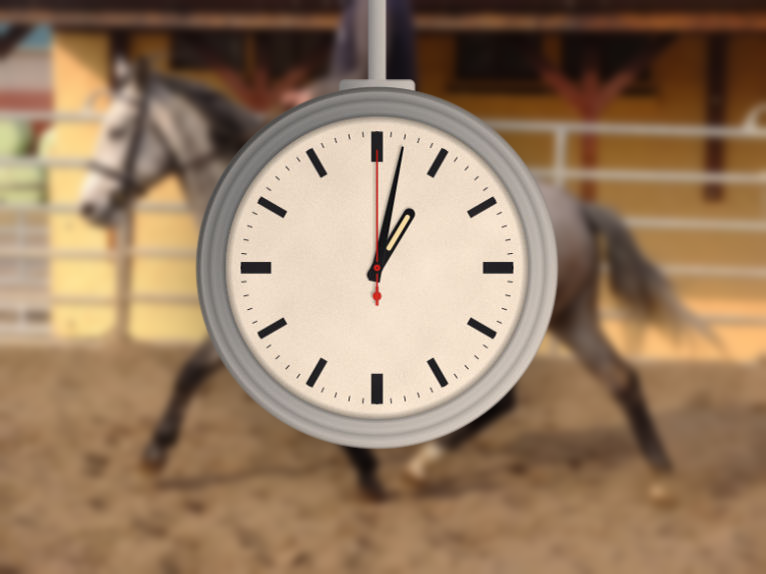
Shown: h=1 m=2 s=0
